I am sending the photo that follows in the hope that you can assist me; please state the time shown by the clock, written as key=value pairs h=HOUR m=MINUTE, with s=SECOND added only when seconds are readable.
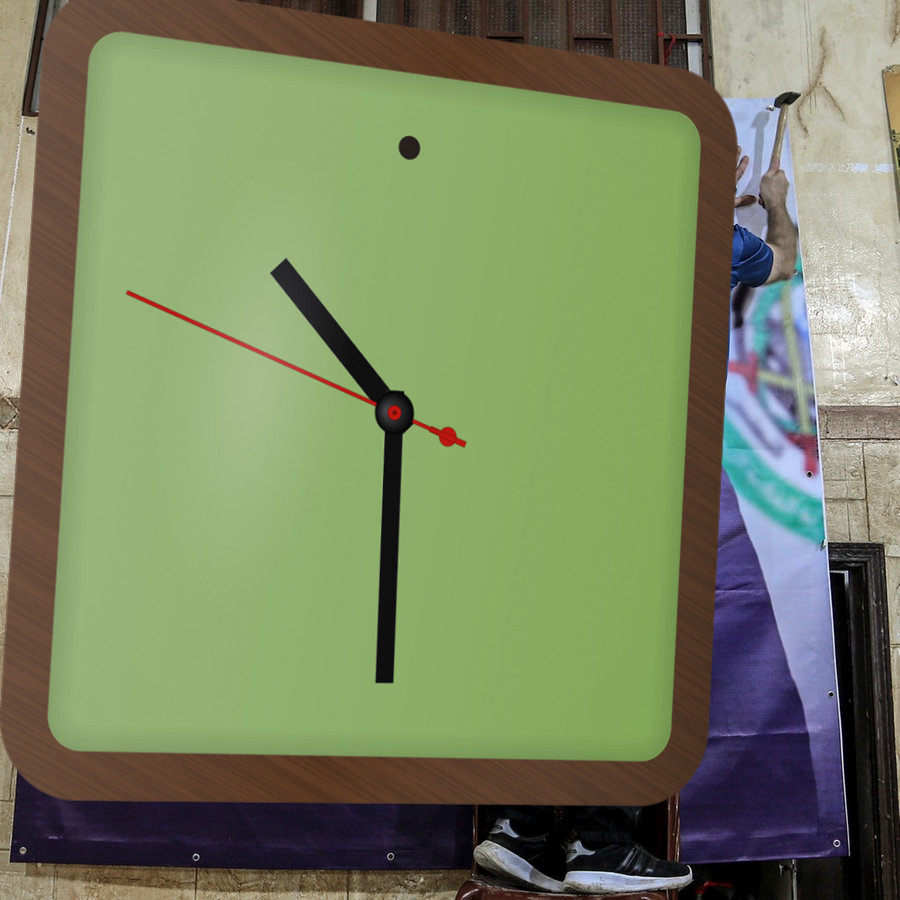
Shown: h=10 m=29 s=48
